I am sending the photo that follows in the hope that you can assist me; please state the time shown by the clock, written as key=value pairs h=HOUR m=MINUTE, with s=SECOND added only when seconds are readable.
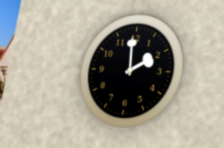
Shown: h=1 m=59
